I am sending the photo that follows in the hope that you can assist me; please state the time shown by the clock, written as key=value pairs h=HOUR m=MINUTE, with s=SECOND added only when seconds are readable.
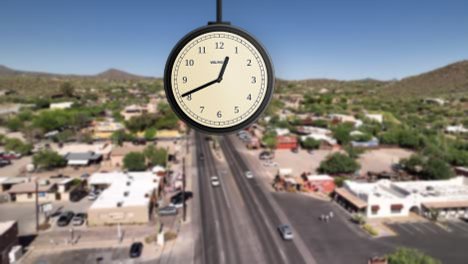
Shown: h=12 m=41
